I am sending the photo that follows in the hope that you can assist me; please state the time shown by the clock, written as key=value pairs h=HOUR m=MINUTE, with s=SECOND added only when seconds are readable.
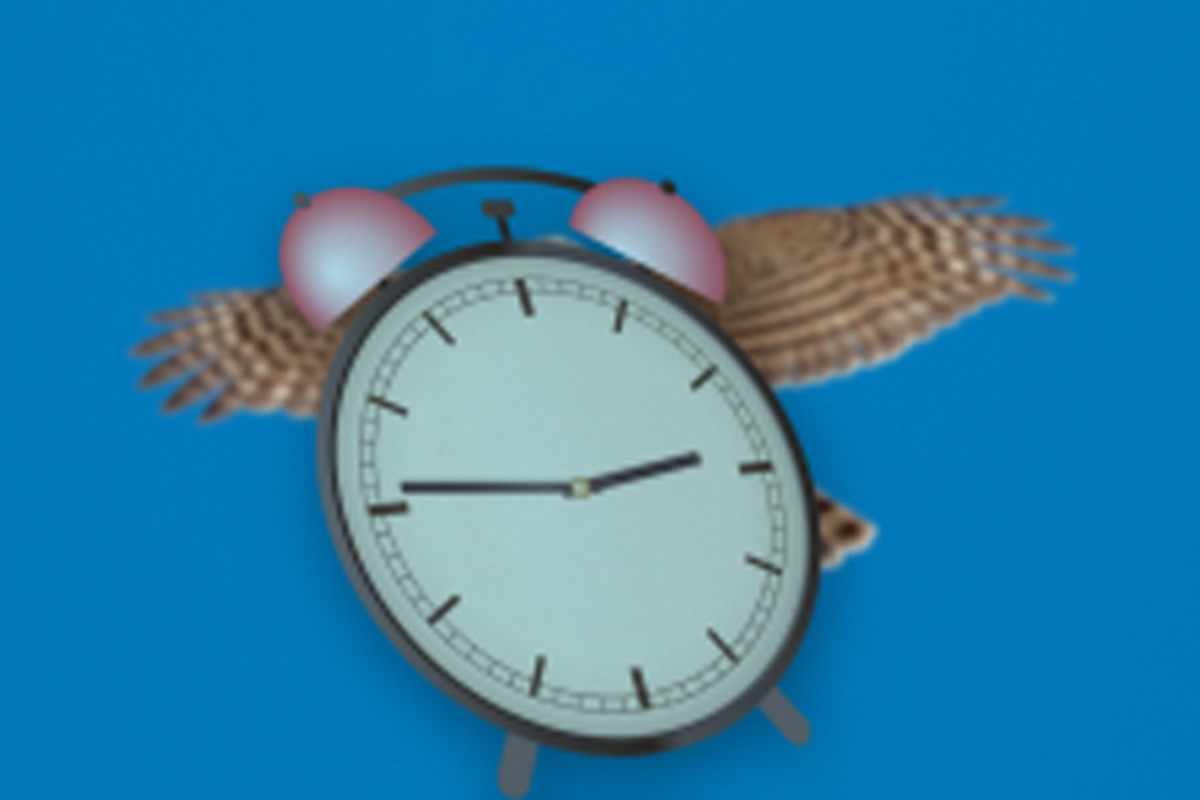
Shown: h=2 m=46
